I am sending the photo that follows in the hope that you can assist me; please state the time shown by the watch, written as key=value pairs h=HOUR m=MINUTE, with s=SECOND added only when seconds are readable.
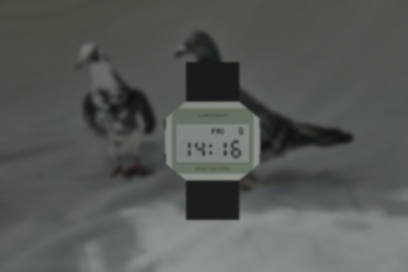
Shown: h=14 m=16
